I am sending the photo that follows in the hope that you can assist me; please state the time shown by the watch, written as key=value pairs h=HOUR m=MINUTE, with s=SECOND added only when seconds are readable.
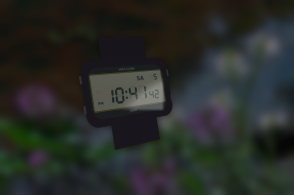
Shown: h=10 m=41 s=42
